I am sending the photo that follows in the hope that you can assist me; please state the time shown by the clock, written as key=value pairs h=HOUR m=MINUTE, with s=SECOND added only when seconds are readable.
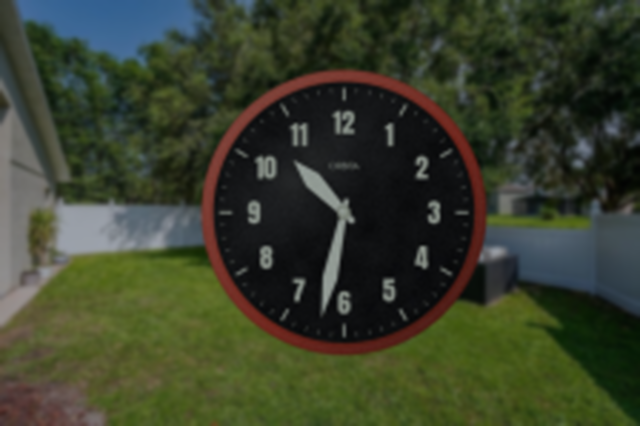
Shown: h=10 m=32
